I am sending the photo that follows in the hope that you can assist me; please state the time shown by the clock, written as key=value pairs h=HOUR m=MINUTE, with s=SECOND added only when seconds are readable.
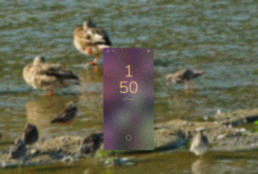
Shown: h=1 m=50
